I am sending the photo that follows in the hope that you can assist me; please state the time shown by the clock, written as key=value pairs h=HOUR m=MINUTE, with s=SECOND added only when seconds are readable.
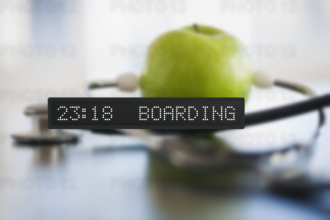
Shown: h=23 m=18
